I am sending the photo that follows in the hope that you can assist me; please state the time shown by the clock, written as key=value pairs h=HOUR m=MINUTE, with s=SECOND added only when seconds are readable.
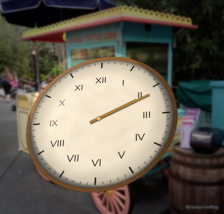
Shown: h=2 m=11
